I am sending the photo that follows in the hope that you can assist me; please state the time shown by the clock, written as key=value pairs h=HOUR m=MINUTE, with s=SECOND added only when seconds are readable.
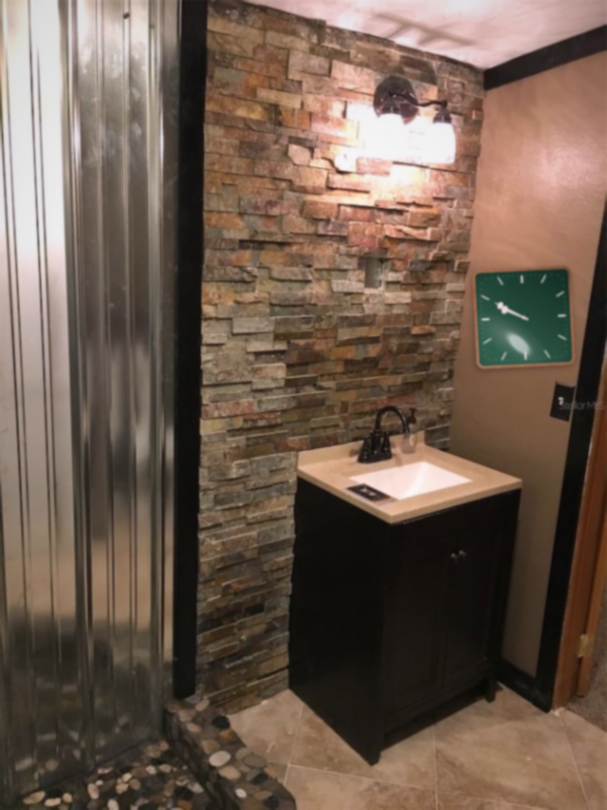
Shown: h=9 m=50
